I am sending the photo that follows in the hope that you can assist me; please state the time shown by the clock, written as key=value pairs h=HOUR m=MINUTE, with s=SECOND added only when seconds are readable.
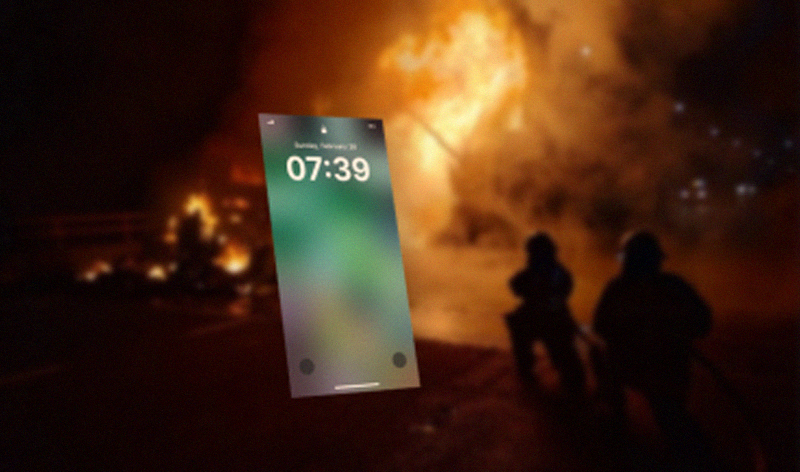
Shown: h=7 m=39
